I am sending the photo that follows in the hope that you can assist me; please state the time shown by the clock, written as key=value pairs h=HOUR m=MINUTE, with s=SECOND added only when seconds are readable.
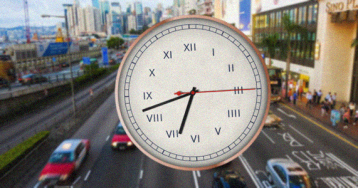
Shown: h=6 m=42 s=15
